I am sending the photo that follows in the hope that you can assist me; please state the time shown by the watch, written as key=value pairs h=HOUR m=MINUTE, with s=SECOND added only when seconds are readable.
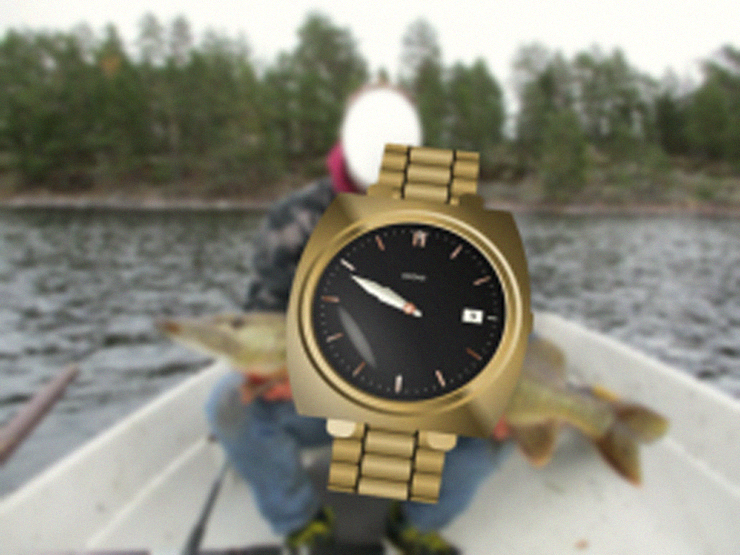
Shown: h=9 m=49
